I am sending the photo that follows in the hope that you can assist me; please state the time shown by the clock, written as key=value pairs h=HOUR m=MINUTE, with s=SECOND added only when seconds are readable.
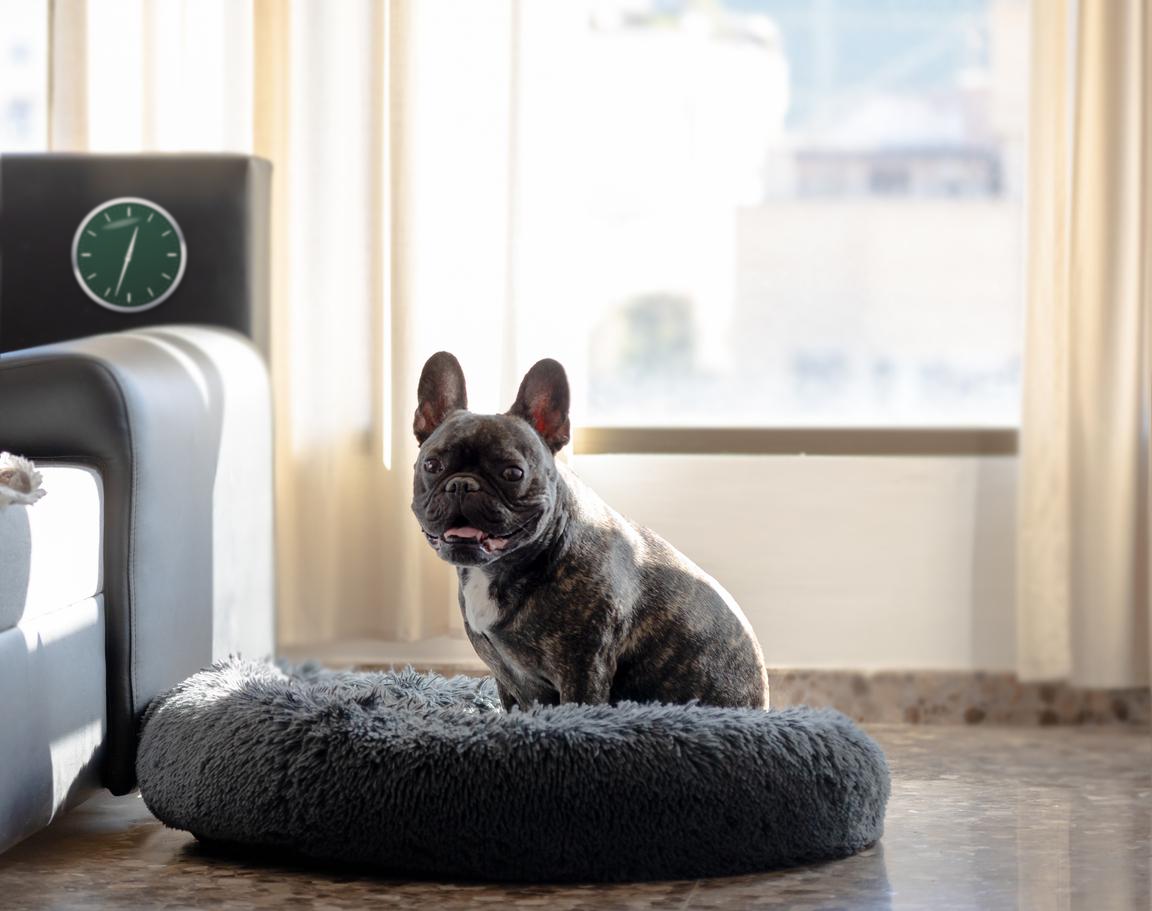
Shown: h=12 m=33
